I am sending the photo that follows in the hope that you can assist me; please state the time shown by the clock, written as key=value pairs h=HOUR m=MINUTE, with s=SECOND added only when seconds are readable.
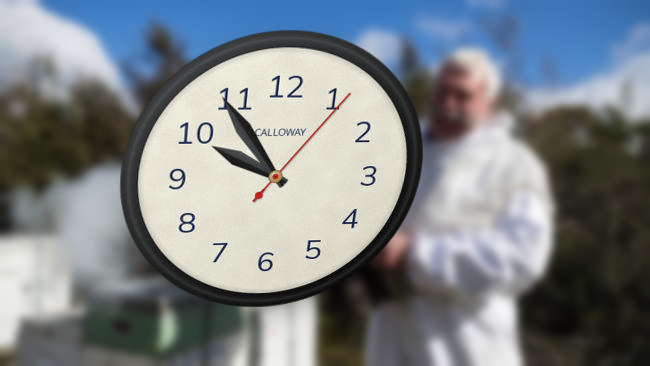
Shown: h=9 m=54 s=6
